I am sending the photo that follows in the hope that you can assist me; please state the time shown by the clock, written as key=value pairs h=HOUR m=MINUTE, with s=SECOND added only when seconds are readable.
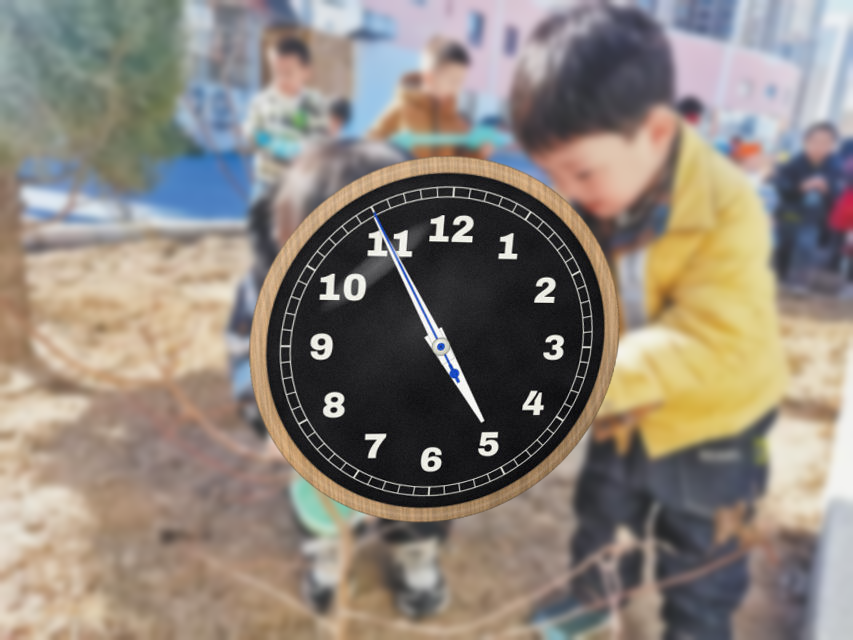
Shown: h=4 m=54 s=55
